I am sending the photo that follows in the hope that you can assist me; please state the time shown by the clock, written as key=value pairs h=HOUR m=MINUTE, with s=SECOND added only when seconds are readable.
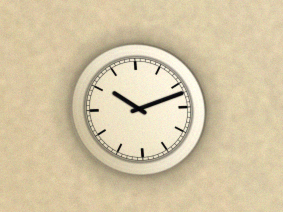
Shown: h=10 m=12
